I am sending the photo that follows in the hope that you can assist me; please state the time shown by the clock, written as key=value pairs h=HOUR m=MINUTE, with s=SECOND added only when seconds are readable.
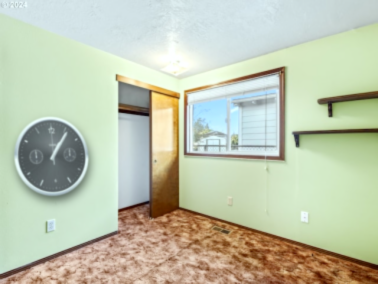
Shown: h=1 m=6
